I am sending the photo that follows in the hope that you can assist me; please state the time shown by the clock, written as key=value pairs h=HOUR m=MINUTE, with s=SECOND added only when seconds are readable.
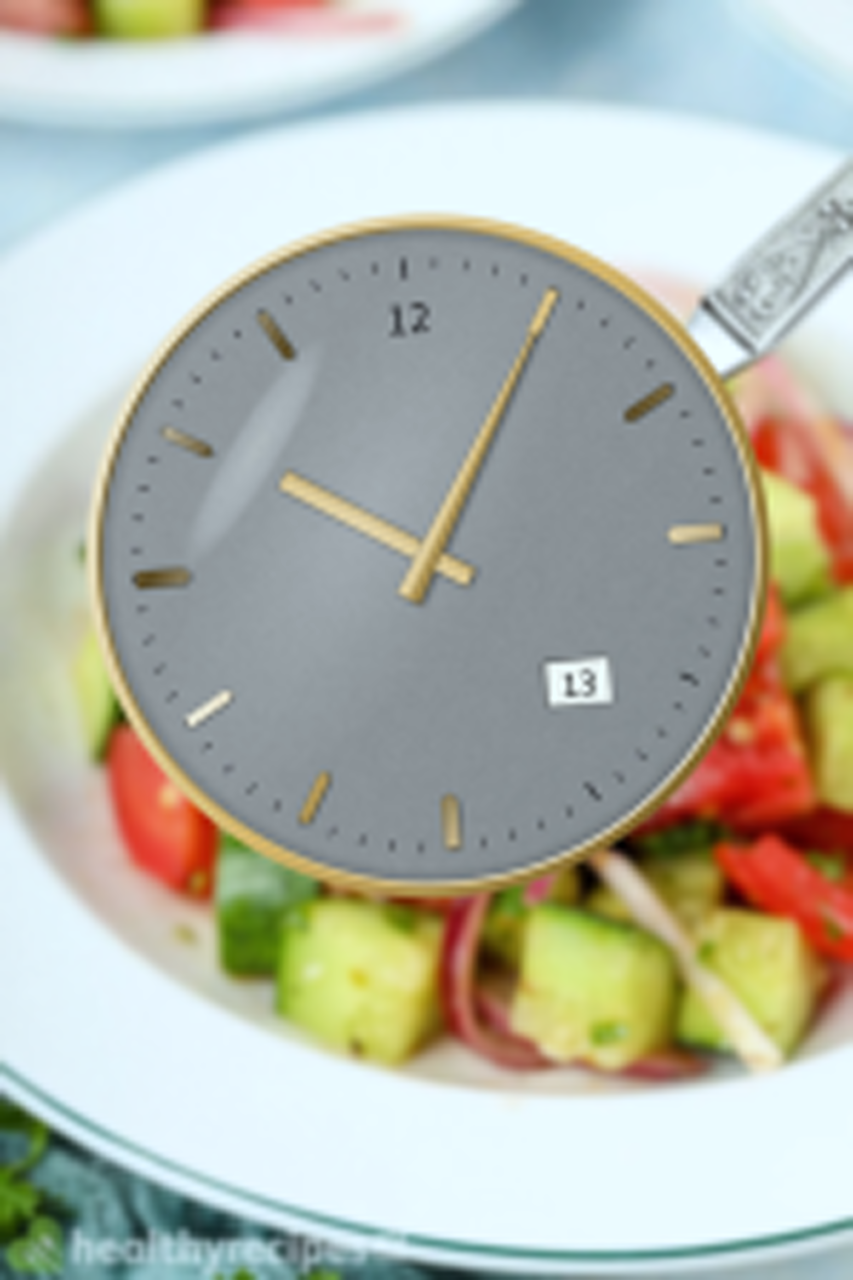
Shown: h=10 m=5
